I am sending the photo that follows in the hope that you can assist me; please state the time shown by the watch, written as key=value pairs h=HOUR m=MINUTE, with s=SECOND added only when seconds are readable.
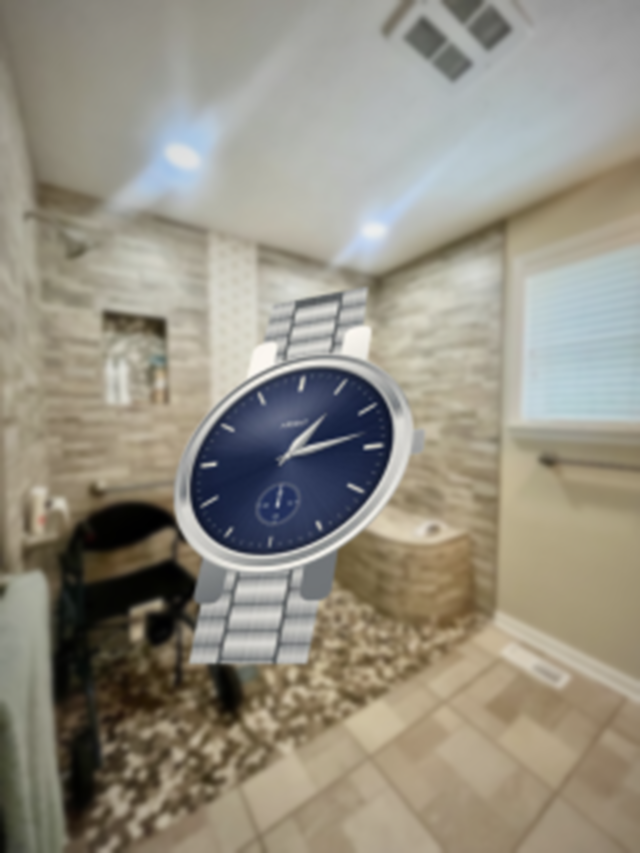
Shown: h=1 m=13
